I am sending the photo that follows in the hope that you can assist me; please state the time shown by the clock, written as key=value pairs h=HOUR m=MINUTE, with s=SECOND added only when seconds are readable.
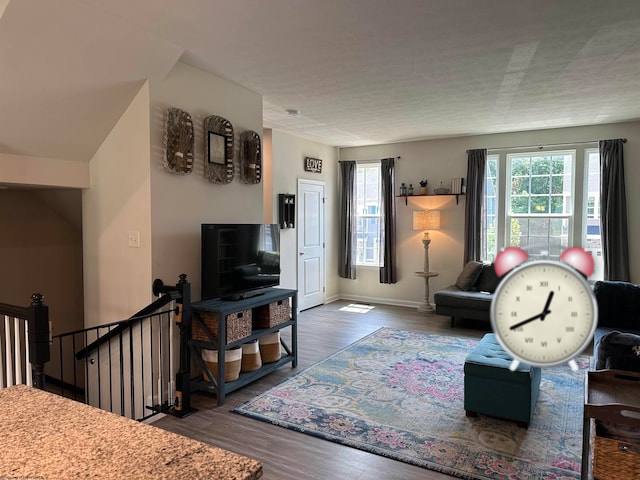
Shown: h=12 m=41
